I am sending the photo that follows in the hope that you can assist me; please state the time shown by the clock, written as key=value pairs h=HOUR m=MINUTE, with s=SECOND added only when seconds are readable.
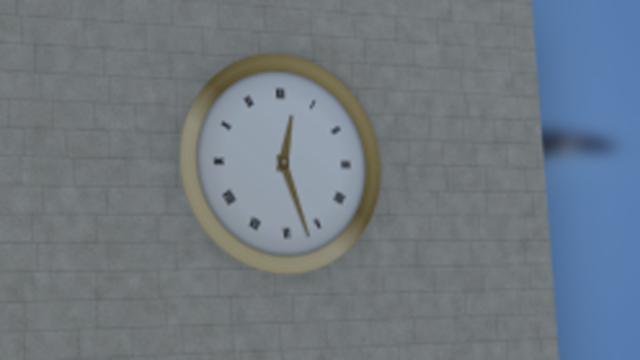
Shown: h=12 m=27
